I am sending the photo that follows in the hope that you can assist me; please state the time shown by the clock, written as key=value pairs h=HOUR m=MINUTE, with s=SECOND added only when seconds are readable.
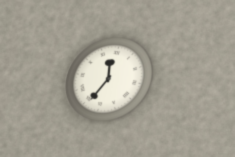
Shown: h=11 m=34
